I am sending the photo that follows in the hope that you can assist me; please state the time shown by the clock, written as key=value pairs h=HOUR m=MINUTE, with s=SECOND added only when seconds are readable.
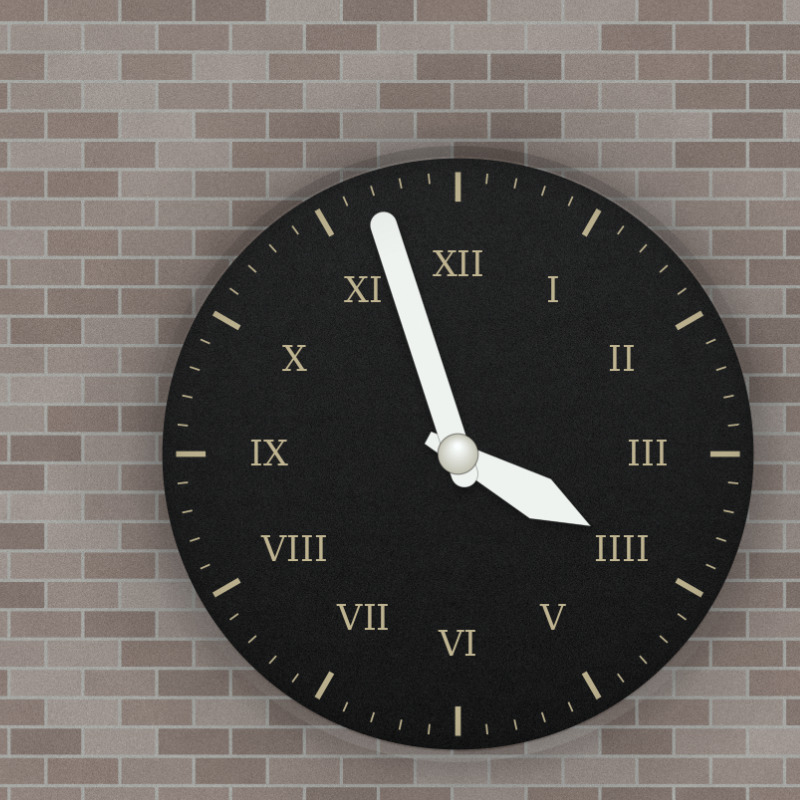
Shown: h=3 m=57
